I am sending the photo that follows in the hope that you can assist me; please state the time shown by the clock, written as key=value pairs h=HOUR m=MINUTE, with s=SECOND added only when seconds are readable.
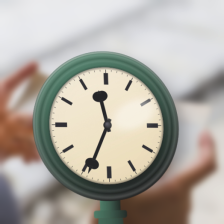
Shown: h=11 m=34
